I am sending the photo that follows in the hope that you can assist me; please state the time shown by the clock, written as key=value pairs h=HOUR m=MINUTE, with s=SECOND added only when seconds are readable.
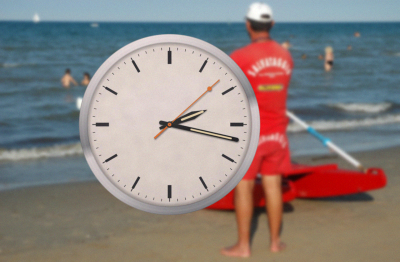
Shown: h=2 m=17 s=8
